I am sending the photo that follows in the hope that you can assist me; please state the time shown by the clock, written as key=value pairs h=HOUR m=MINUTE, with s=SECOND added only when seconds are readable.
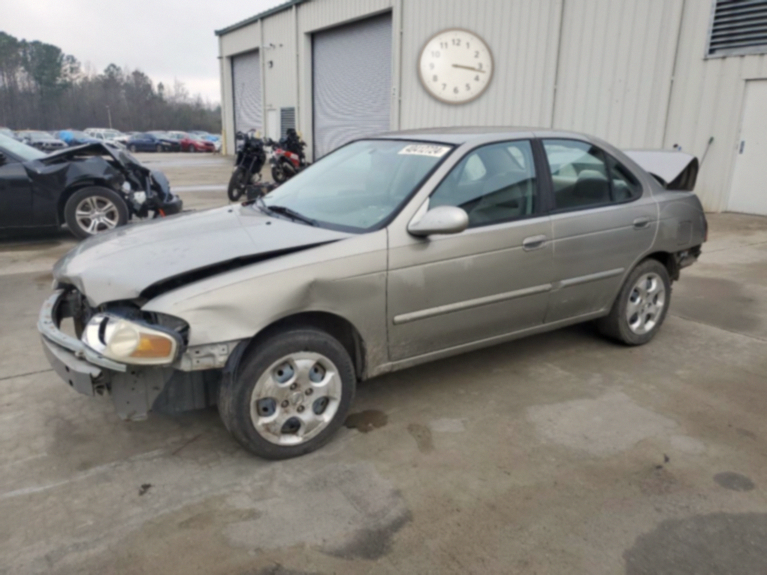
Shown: h=3 m=17
